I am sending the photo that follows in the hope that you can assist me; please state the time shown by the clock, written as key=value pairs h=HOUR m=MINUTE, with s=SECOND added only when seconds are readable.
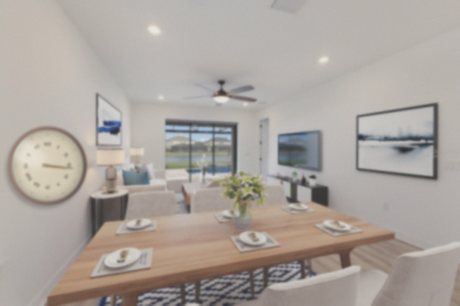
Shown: h=3 m=16
